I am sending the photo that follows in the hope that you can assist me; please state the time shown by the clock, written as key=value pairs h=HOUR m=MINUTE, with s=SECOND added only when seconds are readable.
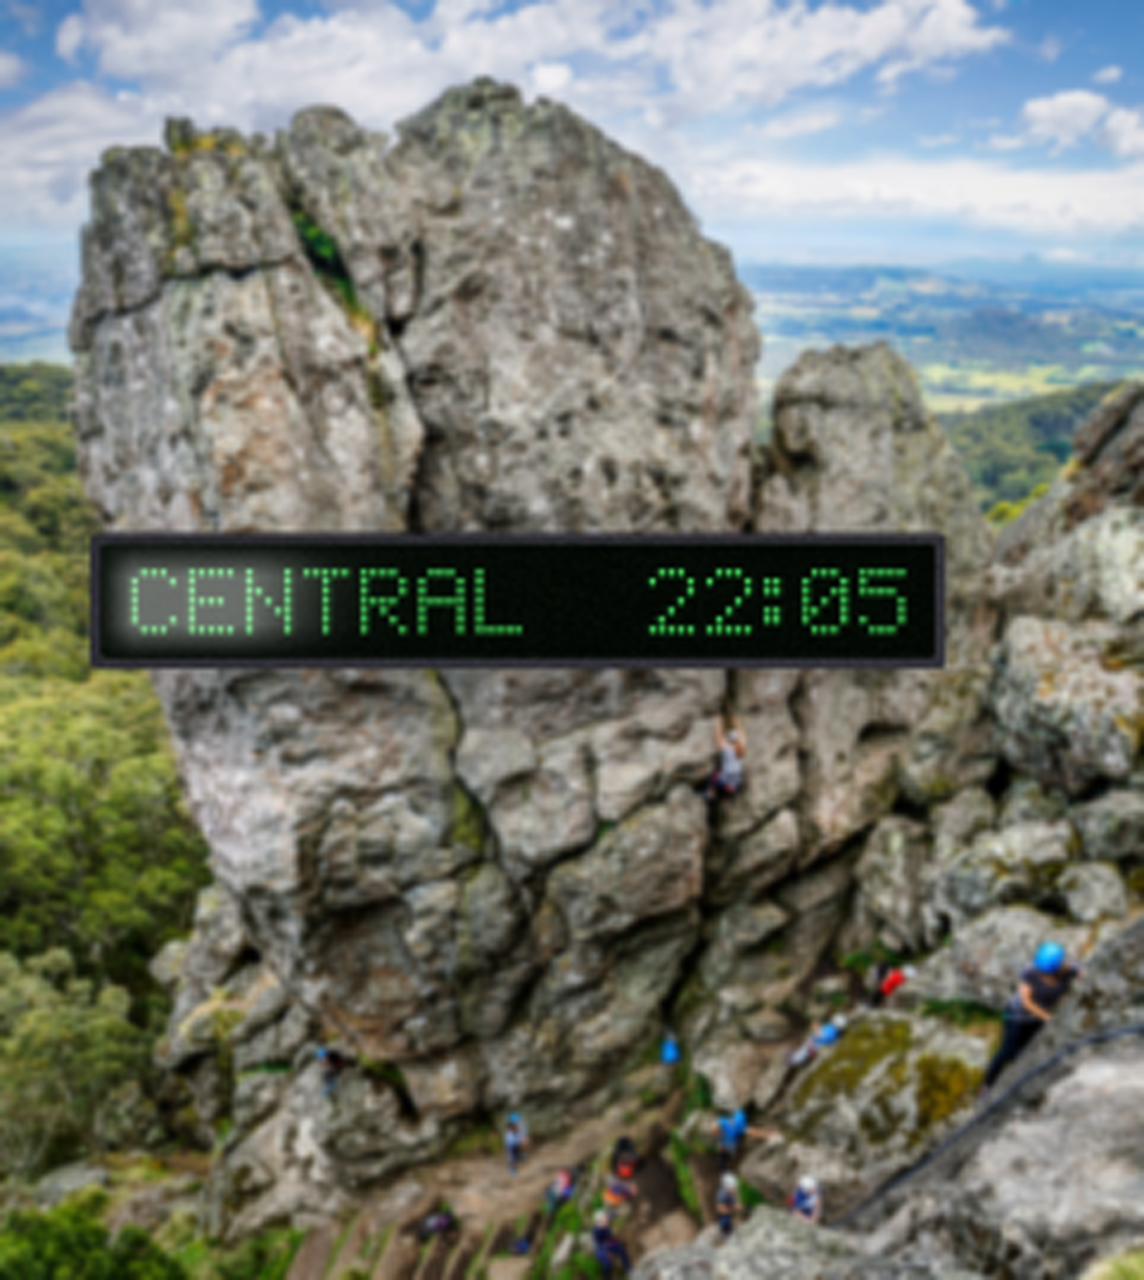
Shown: h=22 m=5
